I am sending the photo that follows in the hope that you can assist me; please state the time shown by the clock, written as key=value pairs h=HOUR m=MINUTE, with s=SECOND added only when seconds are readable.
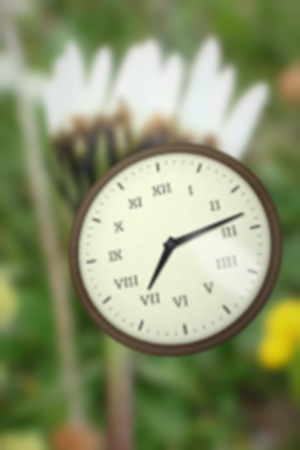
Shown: h=7 m=13
